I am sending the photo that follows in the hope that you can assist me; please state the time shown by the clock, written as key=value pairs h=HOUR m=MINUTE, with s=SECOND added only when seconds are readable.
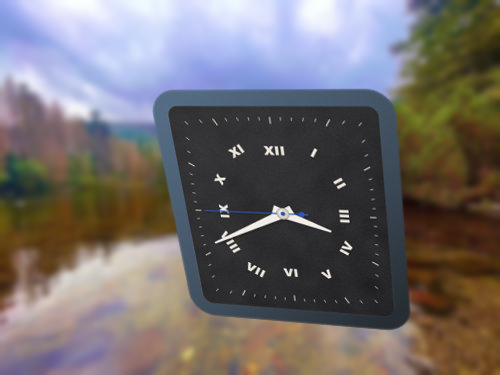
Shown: h=3 m=40 s=45
